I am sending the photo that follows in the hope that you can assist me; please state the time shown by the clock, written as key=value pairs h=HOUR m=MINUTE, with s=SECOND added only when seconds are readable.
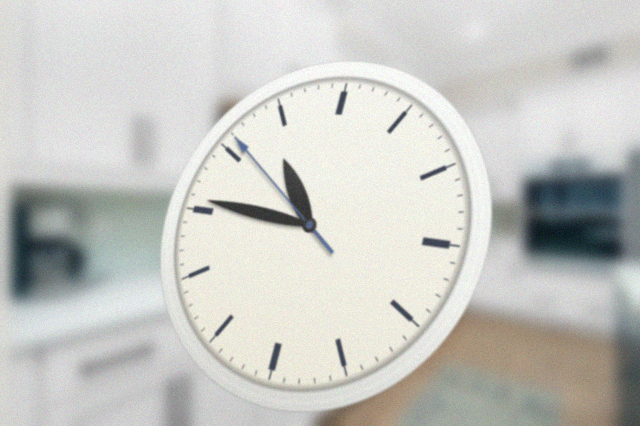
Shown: h=10 m=45 s=51
